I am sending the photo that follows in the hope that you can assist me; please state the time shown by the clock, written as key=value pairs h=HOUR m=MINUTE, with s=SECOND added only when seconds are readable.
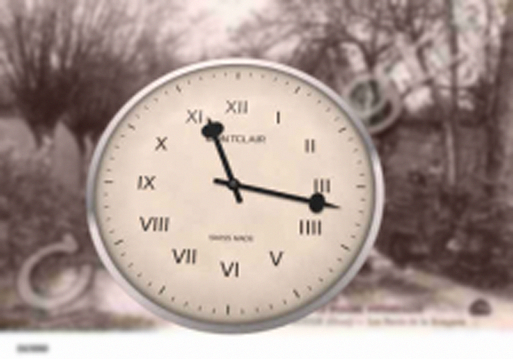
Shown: h=11 m=17
